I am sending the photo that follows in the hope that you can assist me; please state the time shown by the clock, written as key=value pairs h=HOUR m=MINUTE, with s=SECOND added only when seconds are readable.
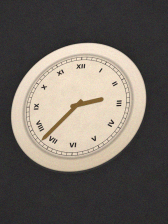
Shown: h=2 m=37
